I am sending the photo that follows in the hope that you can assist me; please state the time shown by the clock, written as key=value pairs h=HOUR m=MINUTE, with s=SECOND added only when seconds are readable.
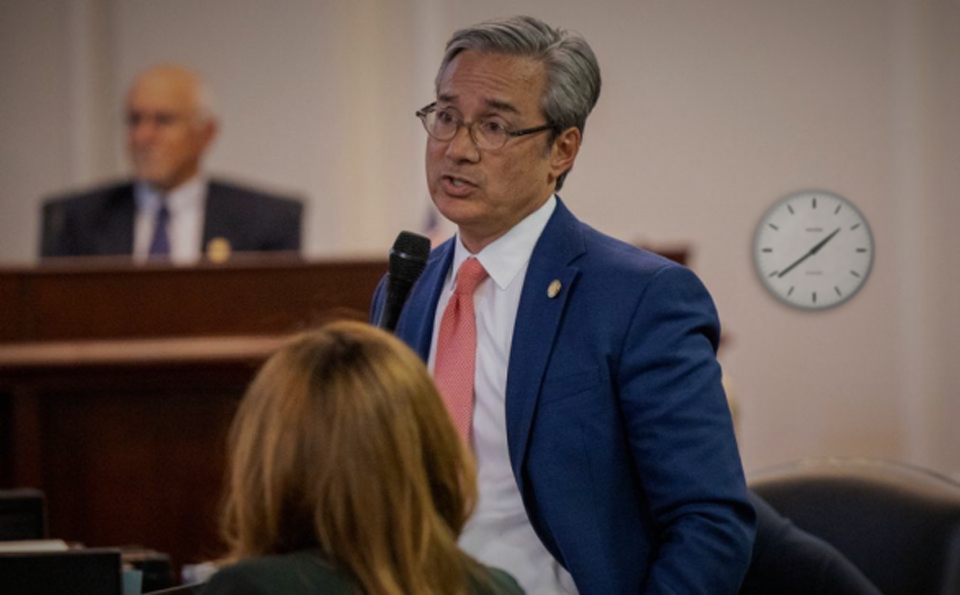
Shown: h=1 m=39
